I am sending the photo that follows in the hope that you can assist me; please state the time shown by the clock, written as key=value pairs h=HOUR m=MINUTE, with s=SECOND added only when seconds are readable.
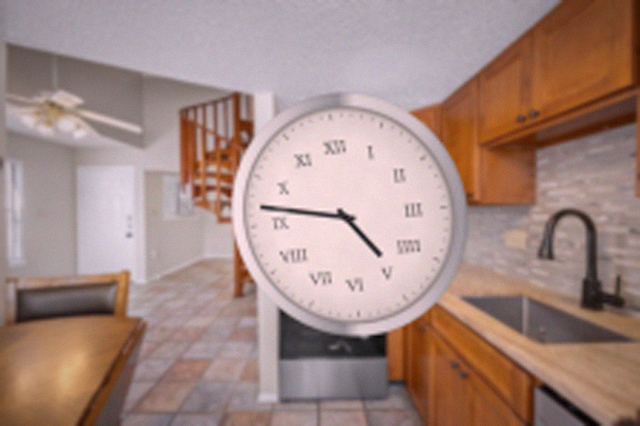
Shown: h=4 m=47
